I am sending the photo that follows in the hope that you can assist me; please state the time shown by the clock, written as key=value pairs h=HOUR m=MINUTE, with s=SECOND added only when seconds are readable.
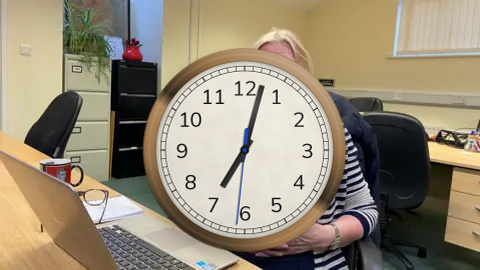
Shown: h=7 m=2 s=31
